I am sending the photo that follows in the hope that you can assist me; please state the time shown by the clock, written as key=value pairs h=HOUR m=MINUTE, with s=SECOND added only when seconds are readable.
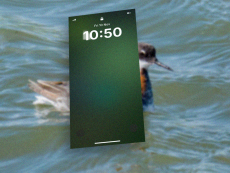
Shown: h=10 m=50
